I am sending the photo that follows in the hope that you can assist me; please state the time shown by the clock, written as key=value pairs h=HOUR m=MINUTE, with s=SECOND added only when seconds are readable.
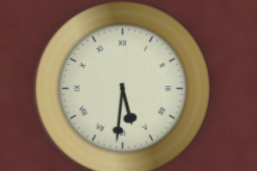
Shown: h=5 m=31
